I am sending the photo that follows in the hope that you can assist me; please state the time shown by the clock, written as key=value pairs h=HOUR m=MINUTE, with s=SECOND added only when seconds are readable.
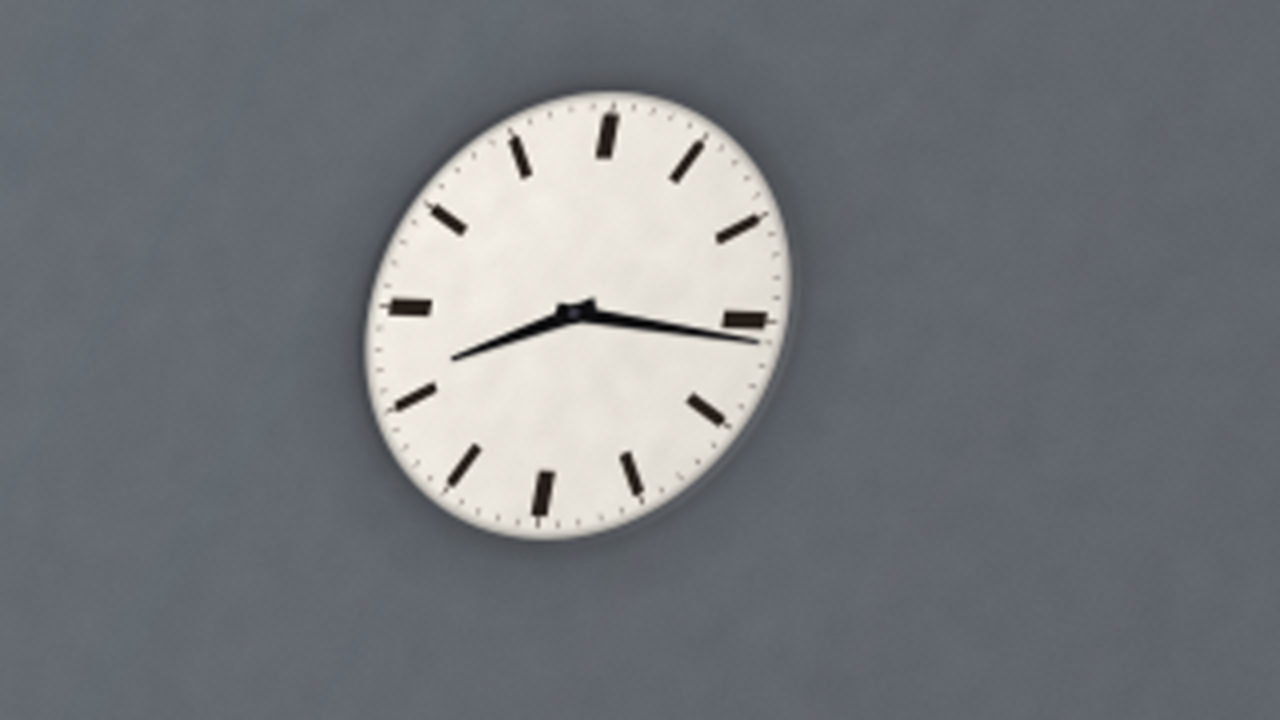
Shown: h=8 m=16
